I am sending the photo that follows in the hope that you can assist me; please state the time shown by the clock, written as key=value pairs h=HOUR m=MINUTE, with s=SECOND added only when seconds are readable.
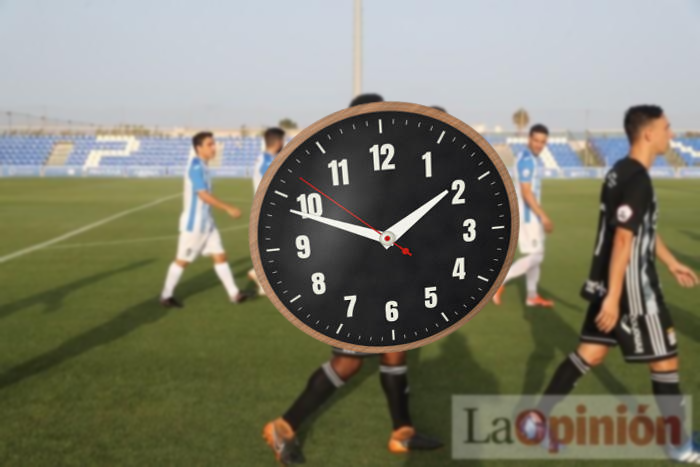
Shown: h=1 m=48 s=52
